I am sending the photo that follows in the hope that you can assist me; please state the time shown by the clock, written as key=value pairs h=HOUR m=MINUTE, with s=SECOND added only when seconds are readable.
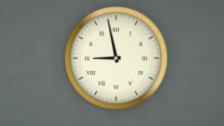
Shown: h=8 m=58
